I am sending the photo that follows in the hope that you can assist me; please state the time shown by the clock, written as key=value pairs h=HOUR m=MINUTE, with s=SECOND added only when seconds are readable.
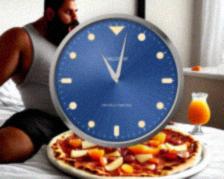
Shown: h=11 m=2
